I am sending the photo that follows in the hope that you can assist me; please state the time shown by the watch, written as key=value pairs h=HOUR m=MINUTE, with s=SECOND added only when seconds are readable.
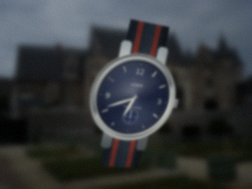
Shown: h=6 m=41
